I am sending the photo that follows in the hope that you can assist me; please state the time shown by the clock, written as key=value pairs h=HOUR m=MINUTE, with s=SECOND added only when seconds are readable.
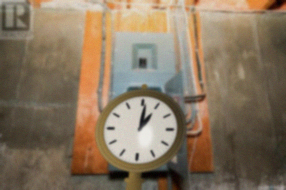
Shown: h=1 m=1
